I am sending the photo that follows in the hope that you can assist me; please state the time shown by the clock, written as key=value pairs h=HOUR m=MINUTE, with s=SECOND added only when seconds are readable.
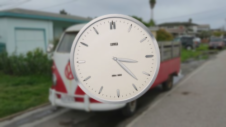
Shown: h=3 m=23
